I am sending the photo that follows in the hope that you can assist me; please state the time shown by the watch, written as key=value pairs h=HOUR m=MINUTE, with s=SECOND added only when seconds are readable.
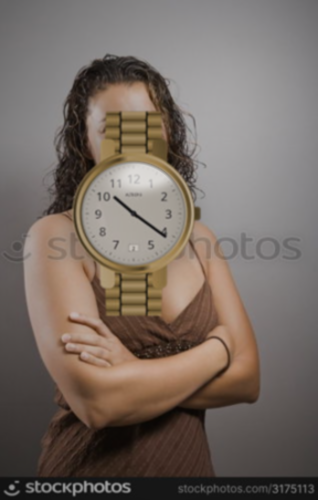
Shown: h=10 m=21
